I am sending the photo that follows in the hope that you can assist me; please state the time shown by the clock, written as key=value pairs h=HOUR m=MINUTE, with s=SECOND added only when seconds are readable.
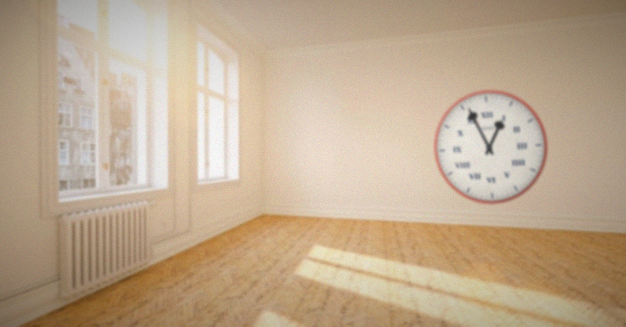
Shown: h=12 m=56
